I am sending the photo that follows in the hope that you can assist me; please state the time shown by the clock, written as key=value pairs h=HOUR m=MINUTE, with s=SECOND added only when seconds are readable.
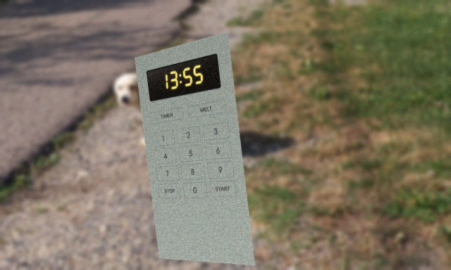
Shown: h=13 m=55
